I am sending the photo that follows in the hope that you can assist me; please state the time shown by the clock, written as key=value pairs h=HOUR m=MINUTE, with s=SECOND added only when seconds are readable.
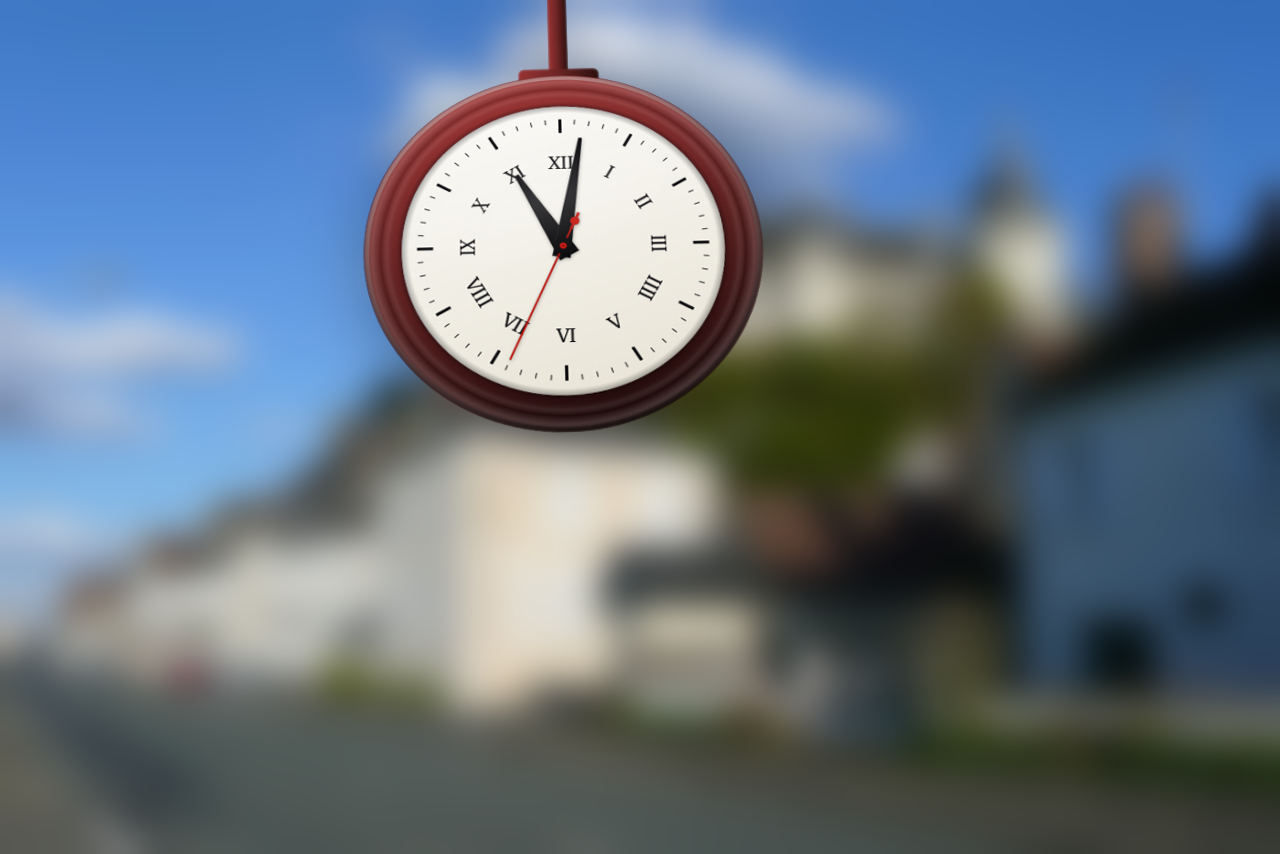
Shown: h=11 m=1 s=34
